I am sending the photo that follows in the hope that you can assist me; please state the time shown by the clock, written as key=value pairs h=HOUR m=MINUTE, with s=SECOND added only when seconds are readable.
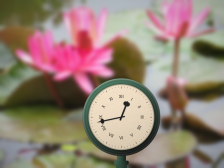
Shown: h=12 m=43
